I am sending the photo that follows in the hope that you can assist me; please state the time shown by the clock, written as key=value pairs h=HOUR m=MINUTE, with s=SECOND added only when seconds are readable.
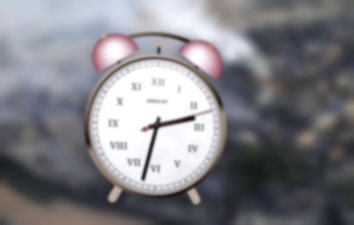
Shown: h=2 m=32 s=12
